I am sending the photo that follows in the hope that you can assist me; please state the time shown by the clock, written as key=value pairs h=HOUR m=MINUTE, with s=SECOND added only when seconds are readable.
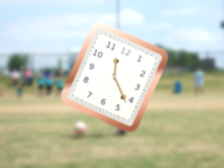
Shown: h=11 m=22
